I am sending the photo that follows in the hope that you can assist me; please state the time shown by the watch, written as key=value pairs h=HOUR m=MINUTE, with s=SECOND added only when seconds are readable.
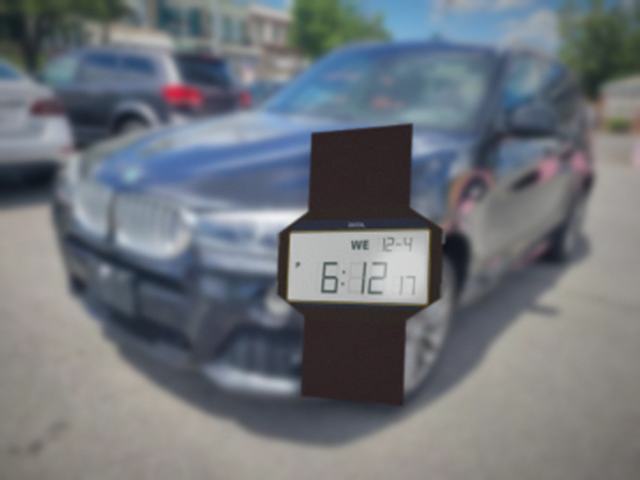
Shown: h=6 m=12 s=17
